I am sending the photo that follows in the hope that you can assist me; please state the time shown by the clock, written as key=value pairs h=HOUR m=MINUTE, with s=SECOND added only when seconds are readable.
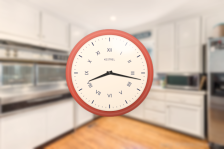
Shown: h=8 m=17
